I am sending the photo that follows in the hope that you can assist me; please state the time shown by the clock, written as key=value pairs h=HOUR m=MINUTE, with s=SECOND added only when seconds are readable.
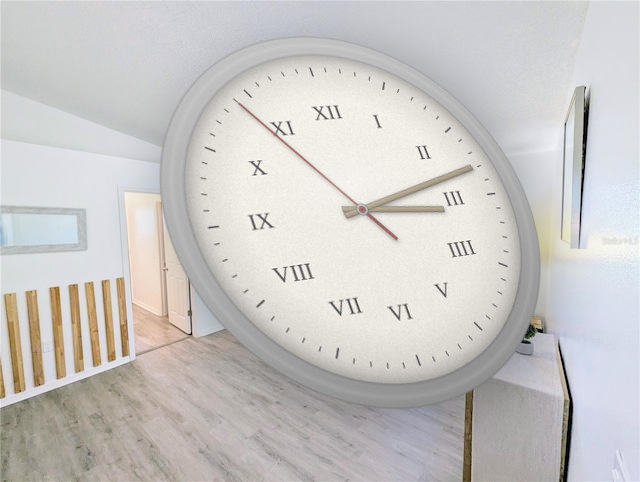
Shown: h=3 m=12 s=54
